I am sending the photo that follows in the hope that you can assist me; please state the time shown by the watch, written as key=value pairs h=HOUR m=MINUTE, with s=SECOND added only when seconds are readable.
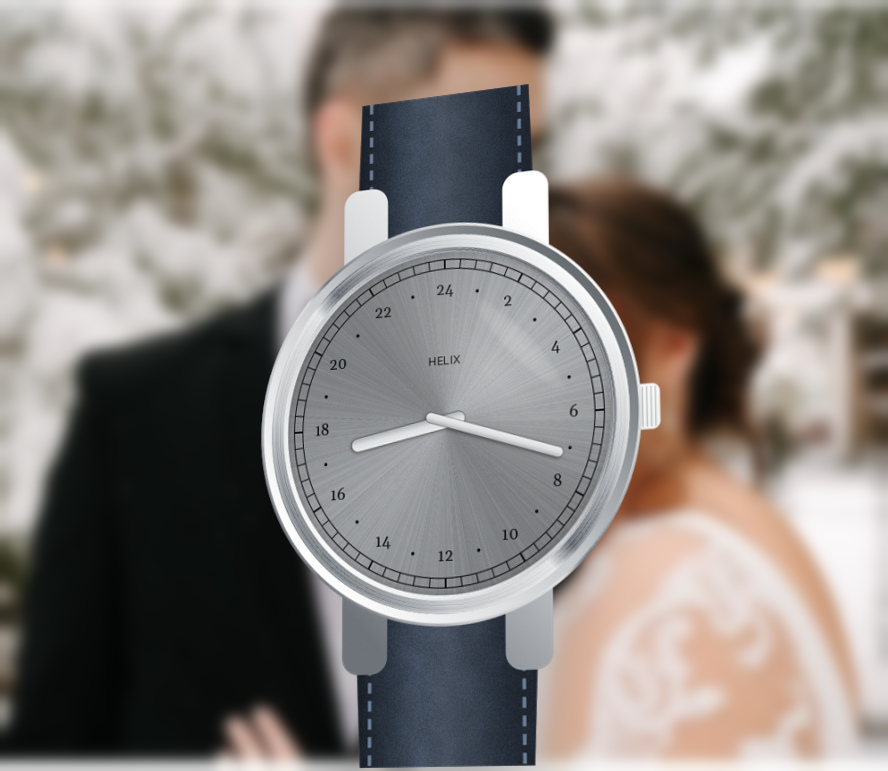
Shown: h=17 m=18
